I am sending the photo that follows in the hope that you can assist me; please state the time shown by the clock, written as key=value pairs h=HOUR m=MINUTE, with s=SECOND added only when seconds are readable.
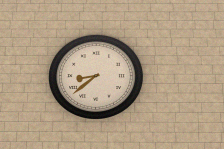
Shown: h=8 m=38
